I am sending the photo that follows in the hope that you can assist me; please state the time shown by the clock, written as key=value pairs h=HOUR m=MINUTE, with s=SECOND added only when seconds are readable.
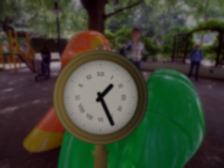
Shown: h=1 m=26
